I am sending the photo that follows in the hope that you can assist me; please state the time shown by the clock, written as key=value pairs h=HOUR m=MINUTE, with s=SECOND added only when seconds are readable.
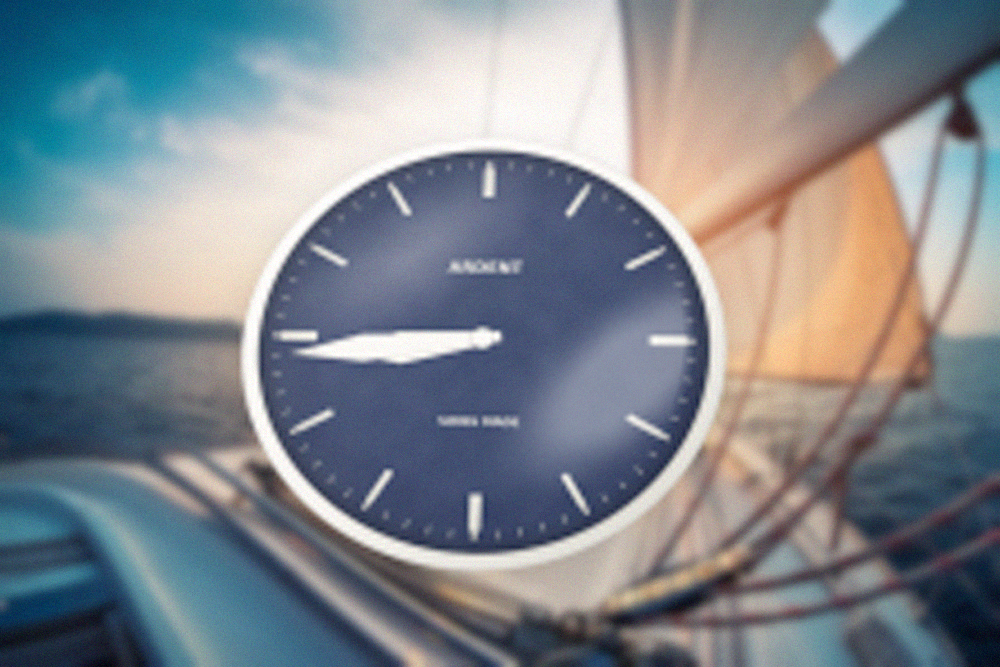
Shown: h=8 m=44
